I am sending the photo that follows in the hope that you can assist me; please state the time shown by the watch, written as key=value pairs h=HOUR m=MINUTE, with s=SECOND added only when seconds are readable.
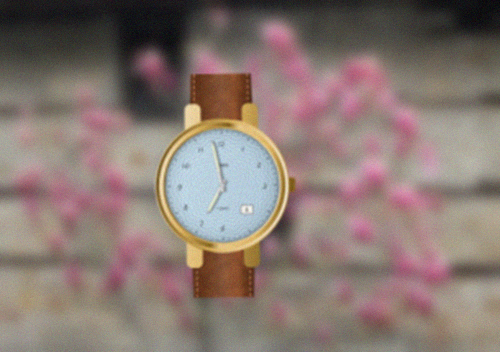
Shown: h=6 m=58
